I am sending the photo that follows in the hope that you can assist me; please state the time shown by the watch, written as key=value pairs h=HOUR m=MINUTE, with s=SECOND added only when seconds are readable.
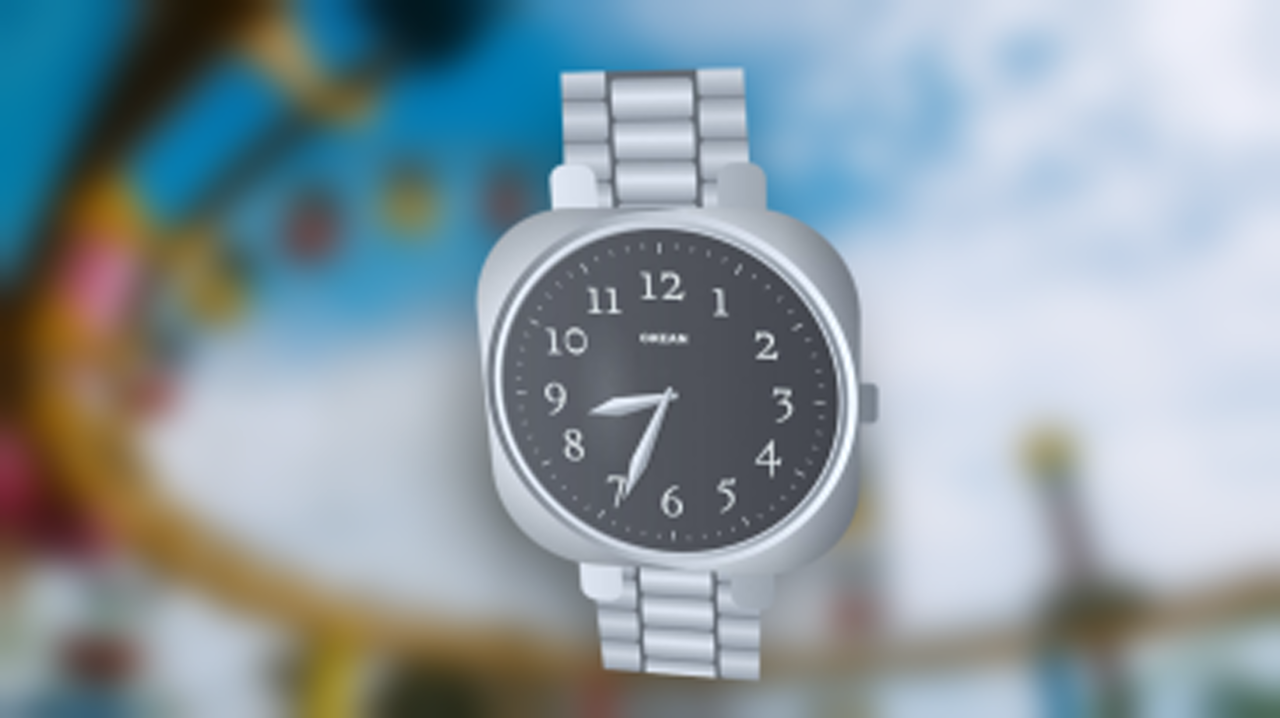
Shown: h=8 m=34
